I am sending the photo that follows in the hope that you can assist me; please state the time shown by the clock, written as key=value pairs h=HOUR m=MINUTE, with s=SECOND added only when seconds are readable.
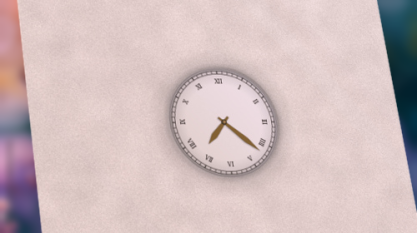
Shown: h=7 m=22
